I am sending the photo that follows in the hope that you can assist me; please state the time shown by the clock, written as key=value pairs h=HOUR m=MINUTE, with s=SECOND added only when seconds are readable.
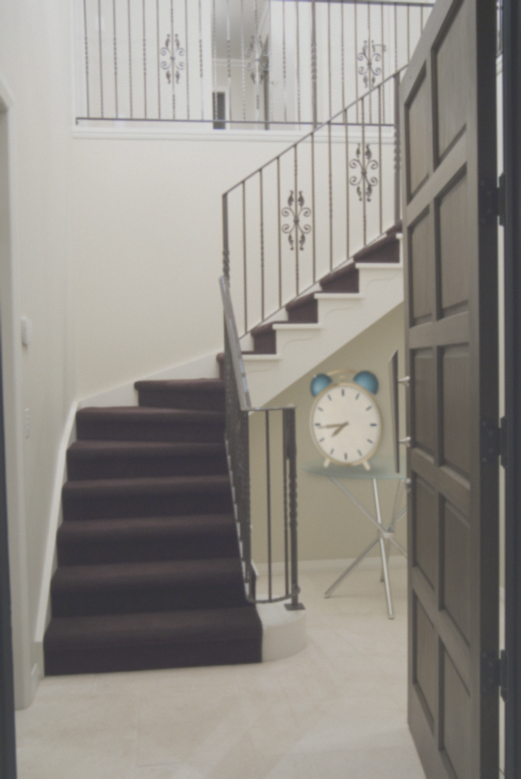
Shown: h=7 m=44
